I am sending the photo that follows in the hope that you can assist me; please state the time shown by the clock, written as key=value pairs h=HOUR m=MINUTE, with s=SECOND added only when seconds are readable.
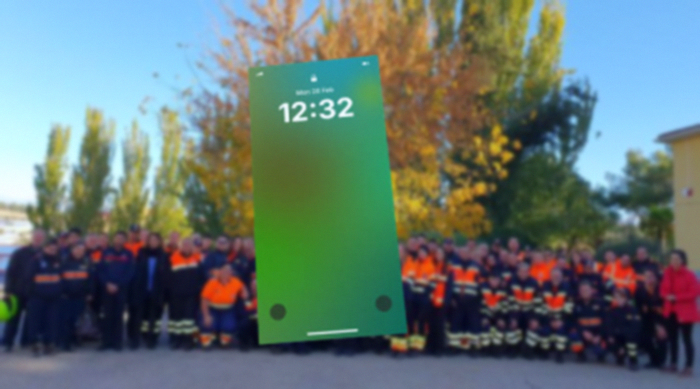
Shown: h=12 m=32
